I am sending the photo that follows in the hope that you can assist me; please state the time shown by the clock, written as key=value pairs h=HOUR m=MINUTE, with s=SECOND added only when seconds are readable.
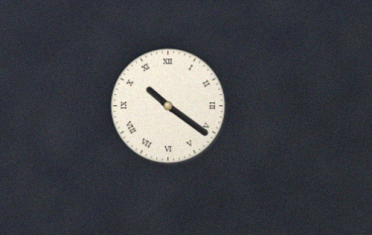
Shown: h=10 m=21
